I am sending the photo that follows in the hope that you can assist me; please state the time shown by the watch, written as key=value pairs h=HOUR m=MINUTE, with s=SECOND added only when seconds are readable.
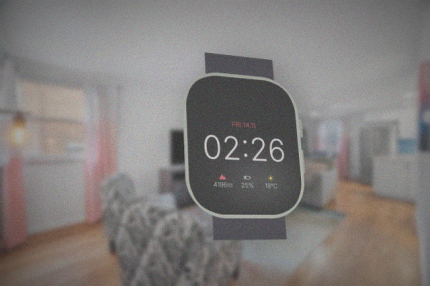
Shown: h=2 m=26
